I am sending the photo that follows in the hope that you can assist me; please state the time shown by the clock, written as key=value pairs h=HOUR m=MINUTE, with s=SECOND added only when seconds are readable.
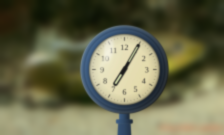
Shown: h=7 m=5
